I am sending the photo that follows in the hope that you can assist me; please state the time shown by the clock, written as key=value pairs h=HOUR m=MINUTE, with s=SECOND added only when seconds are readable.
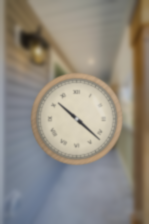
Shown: h=10 m=22
